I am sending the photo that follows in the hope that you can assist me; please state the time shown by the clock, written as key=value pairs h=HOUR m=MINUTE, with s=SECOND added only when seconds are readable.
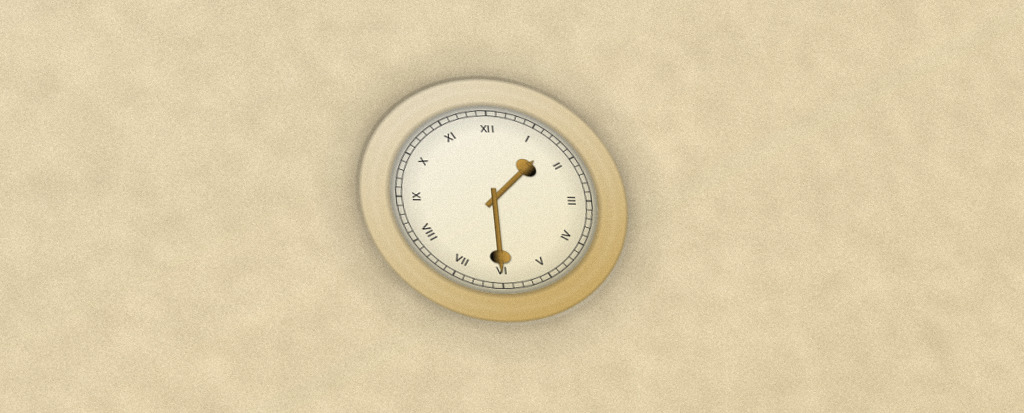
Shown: h=1 m=30
